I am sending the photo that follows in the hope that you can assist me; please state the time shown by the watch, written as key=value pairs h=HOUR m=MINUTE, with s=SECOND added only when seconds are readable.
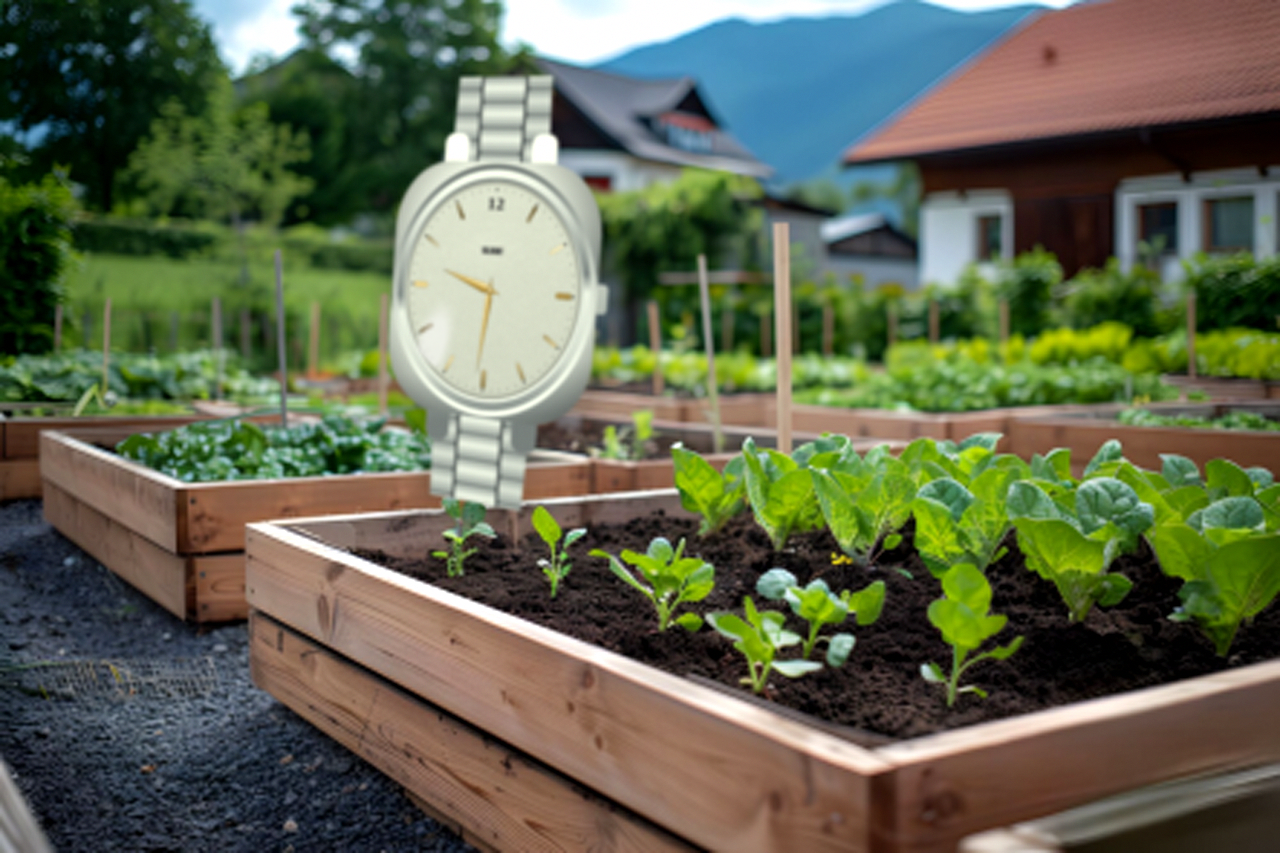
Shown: h=9 m=31
